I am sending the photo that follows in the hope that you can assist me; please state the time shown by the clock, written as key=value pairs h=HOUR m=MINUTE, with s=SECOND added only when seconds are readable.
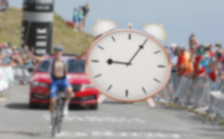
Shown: h=9 m=5
